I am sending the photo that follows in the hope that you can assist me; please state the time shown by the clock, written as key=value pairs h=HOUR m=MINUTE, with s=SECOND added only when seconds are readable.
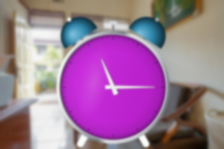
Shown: h=11 m=15
